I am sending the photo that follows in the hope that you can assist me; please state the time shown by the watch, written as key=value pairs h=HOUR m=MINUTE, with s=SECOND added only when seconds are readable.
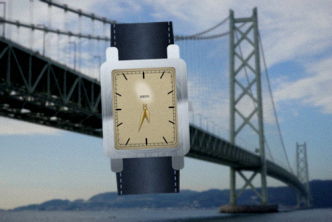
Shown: h=5 m=33
